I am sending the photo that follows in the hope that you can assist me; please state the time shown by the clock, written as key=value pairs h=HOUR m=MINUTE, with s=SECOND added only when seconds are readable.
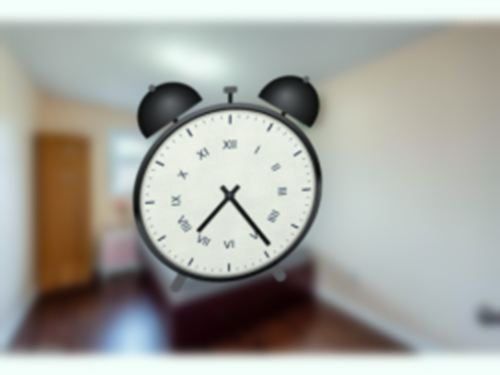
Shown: h=7 m=24
